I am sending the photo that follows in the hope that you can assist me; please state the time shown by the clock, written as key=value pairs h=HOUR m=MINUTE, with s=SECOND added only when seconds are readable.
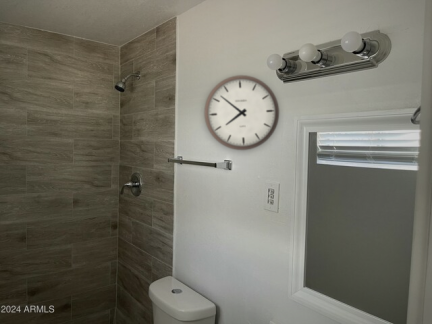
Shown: h=7 m=52
